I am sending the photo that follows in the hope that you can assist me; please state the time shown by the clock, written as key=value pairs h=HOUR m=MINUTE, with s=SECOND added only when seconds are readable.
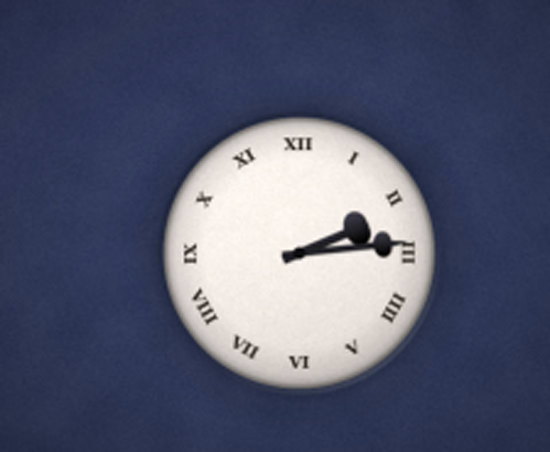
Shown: h=2 m=14
